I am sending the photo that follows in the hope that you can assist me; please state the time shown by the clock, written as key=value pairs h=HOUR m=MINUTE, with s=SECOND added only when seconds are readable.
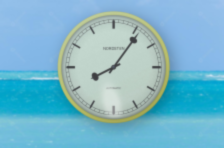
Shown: h=8 m=6
